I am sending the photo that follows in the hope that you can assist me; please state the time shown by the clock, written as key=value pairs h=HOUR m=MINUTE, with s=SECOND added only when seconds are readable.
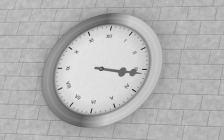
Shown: h=3 m=16
